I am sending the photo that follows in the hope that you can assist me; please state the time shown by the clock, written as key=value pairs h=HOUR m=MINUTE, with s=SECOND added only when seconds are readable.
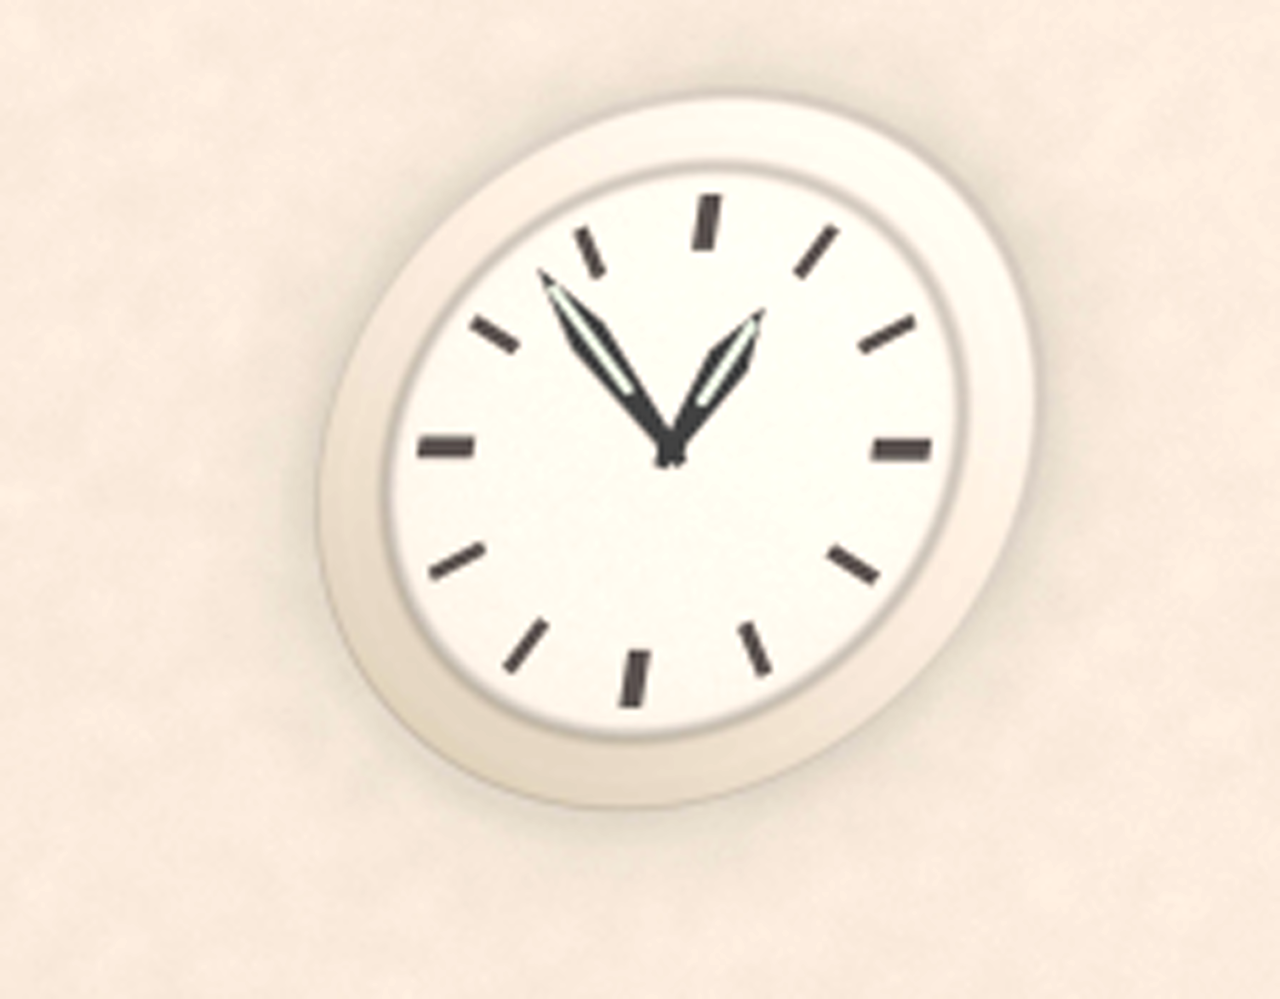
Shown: h=12 m=53
